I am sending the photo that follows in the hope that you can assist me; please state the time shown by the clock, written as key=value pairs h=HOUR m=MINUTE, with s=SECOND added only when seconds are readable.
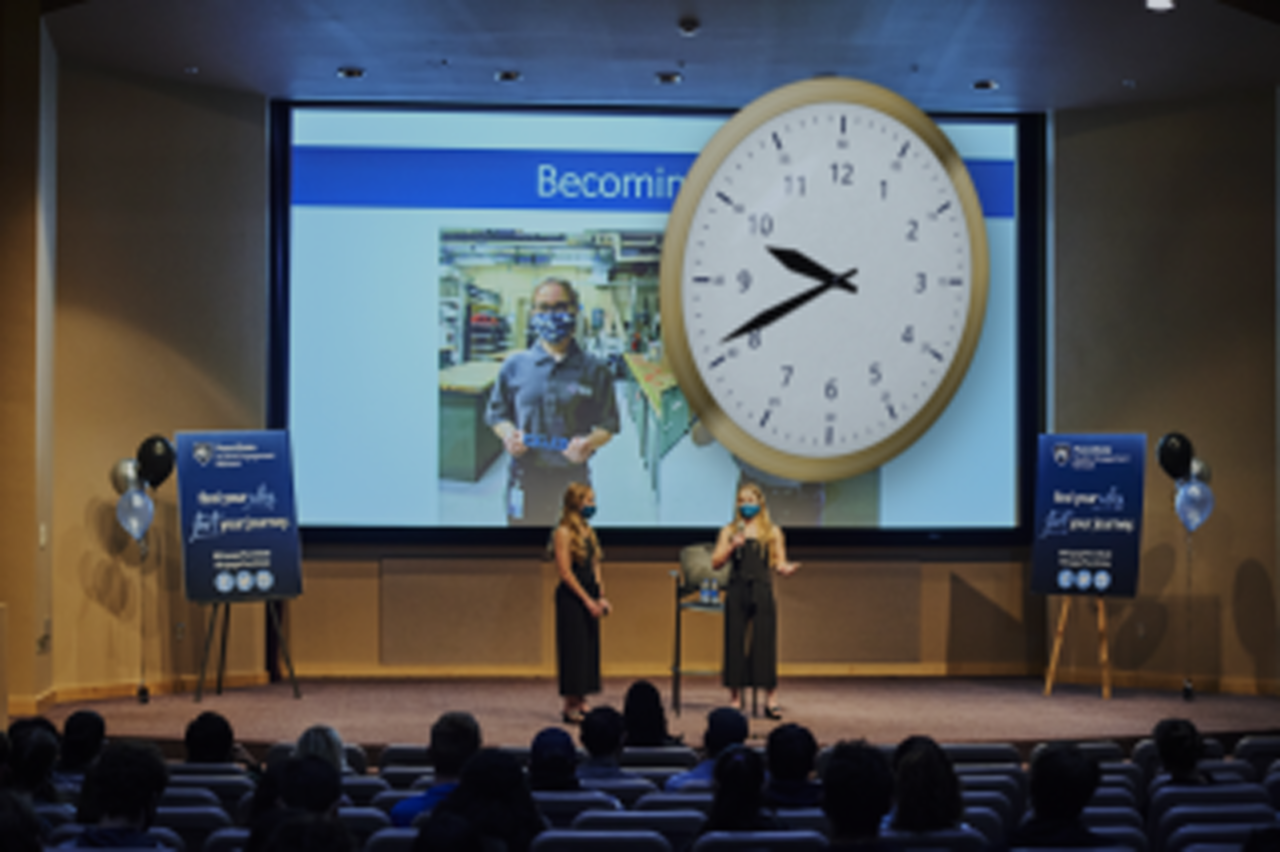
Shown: h=9 m=41
